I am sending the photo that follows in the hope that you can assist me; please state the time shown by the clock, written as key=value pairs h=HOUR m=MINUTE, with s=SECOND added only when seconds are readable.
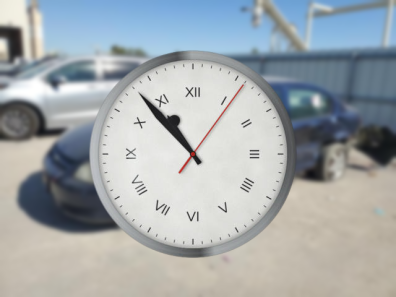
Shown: h=10 m=53 s=6
